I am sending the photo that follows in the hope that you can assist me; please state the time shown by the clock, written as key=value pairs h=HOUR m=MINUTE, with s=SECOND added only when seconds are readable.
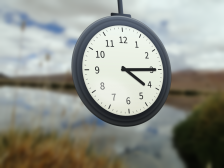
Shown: h=4 m=15
